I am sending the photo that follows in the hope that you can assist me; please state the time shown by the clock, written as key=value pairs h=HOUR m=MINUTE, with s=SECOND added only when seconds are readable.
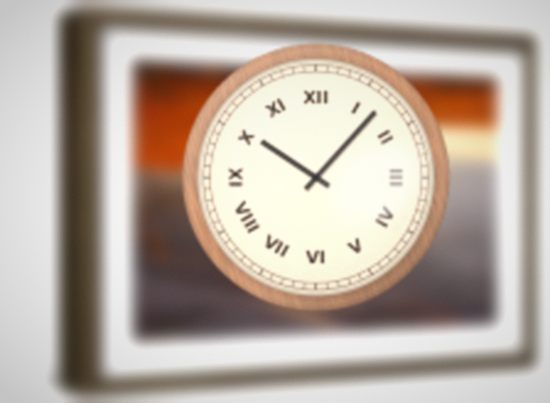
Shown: h=10 m=7
